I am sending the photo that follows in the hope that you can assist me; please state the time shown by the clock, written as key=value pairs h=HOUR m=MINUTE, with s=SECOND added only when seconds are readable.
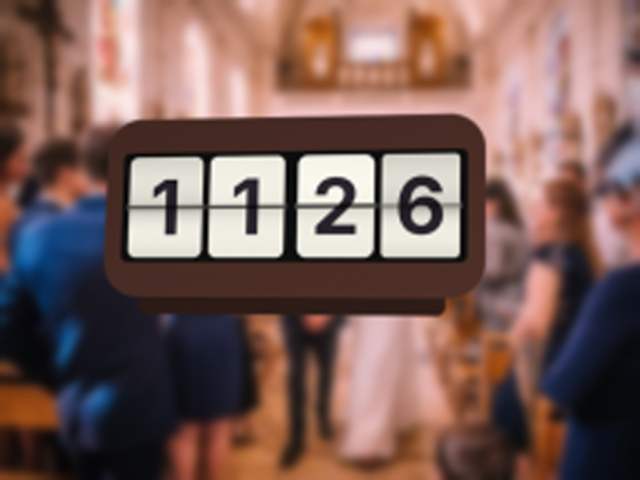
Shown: h=11 m=26
